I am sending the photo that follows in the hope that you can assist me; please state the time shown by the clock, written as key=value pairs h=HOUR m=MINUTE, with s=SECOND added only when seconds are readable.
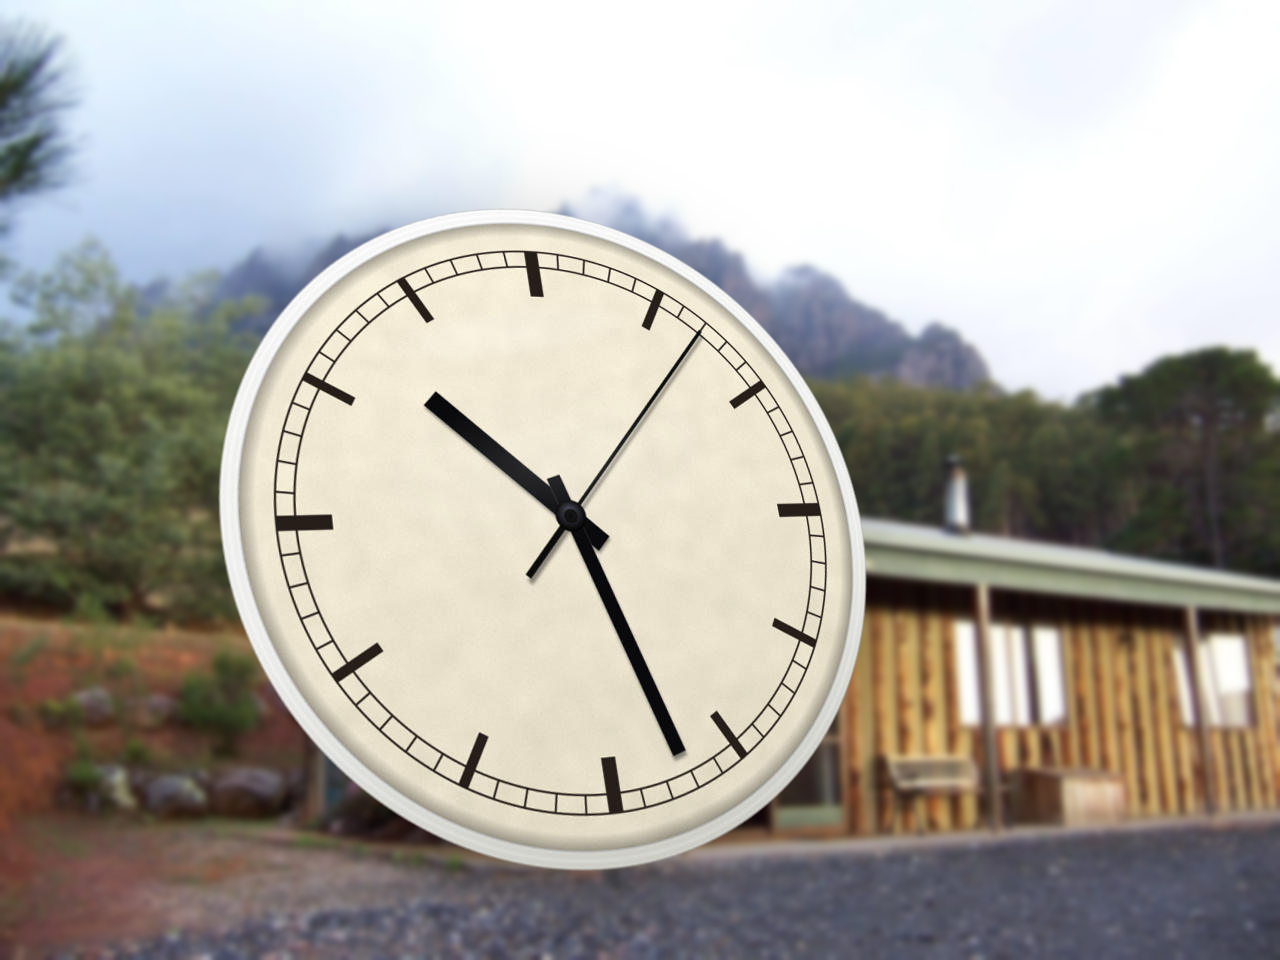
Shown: h=10 m=27 s=7
